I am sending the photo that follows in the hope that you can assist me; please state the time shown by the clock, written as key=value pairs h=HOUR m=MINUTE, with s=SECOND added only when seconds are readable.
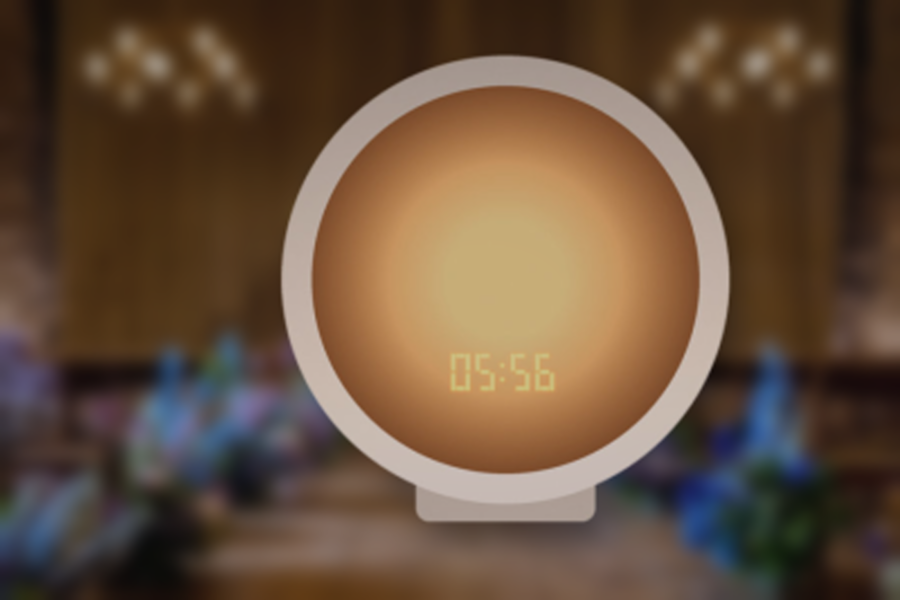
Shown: h=5 m=56
